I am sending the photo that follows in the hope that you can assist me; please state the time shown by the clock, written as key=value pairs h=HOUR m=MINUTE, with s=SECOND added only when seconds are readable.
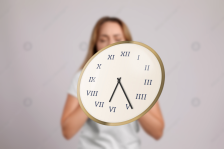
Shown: h=6 m=24
